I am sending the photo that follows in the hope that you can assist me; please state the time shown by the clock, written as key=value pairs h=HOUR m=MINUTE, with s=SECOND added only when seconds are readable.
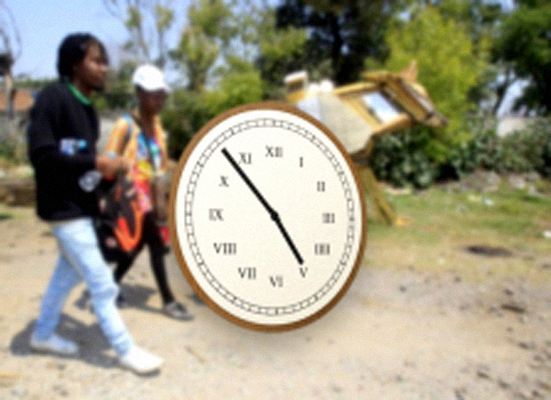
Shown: h=4 m=53
